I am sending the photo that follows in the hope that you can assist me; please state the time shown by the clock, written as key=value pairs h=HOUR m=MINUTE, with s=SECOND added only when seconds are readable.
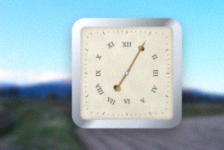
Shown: h=7 m=5
